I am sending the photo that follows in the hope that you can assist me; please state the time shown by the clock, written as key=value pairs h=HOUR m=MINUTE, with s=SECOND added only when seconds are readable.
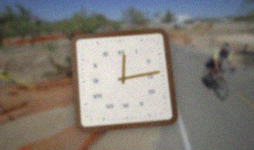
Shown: h=12 m=14
